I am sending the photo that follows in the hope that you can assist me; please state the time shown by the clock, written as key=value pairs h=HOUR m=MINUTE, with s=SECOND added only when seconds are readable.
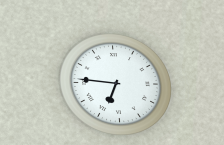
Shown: h=6 m=46
